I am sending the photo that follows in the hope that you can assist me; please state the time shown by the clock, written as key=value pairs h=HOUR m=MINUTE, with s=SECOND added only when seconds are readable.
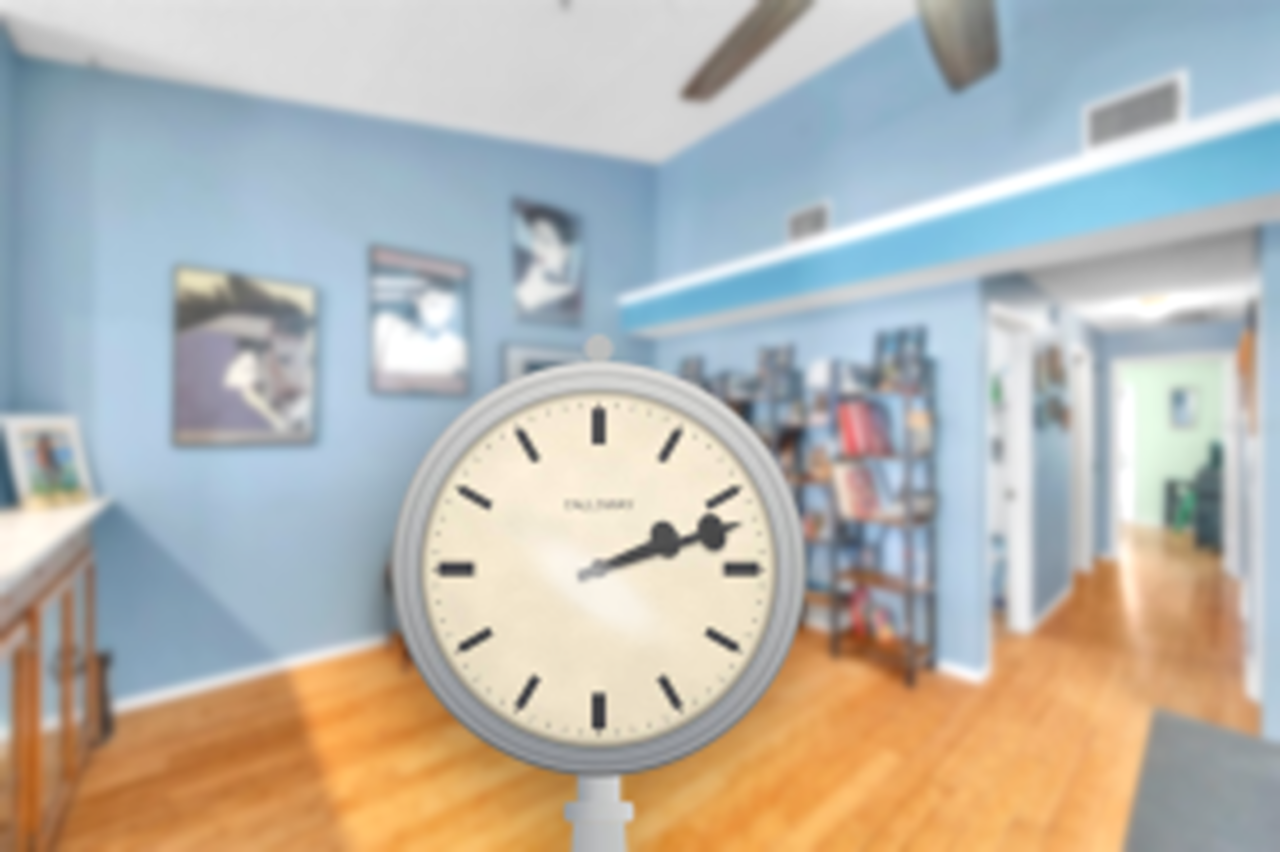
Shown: h=2 m=12
